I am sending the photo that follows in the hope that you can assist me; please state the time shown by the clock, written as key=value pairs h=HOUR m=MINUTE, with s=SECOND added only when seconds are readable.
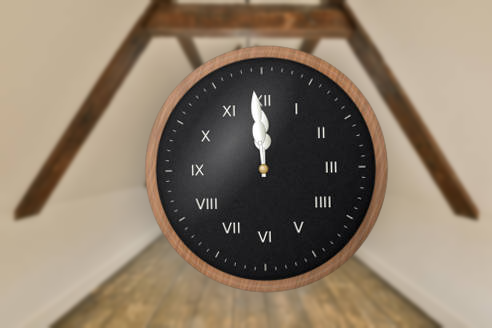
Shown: h=11 m=59
